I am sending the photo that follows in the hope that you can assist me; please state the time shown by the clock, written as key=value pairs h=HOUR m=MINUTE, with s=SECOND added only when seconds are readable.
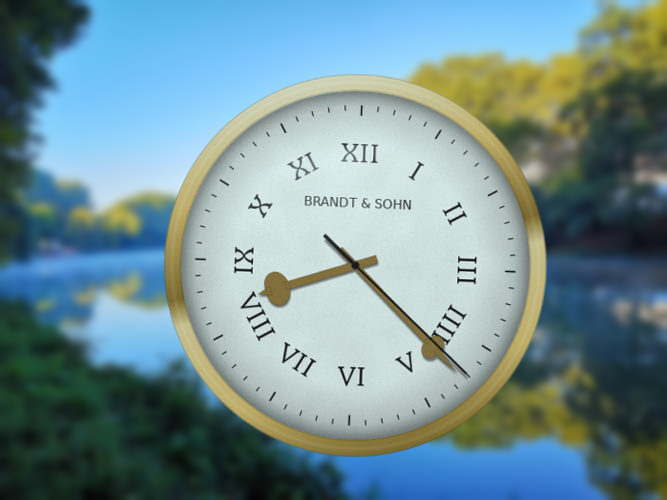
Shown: h=8 m=22 s=22
